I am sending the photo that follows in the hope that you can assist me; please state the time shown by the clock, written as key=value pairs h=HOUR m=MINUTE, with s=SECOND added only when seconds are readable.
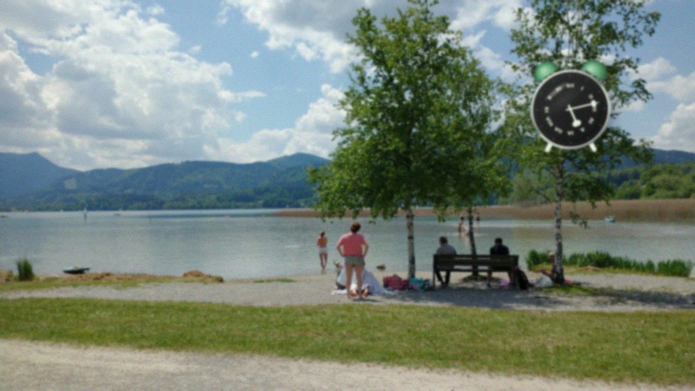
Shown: h=5 m=13
